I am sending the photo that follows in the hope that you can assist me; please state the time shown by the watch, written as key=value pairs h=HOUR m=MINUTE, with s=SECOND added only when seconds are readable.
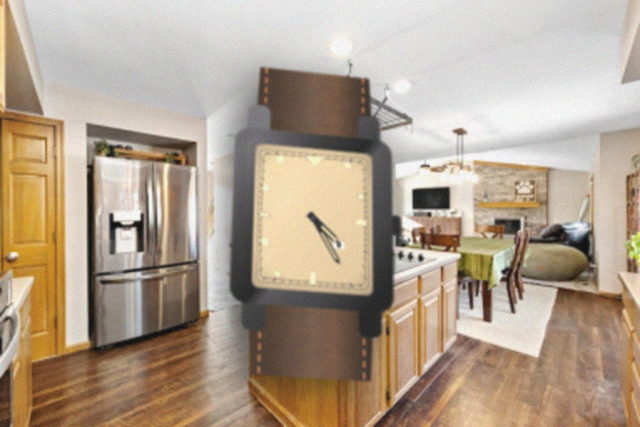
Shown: h=4 m=25
